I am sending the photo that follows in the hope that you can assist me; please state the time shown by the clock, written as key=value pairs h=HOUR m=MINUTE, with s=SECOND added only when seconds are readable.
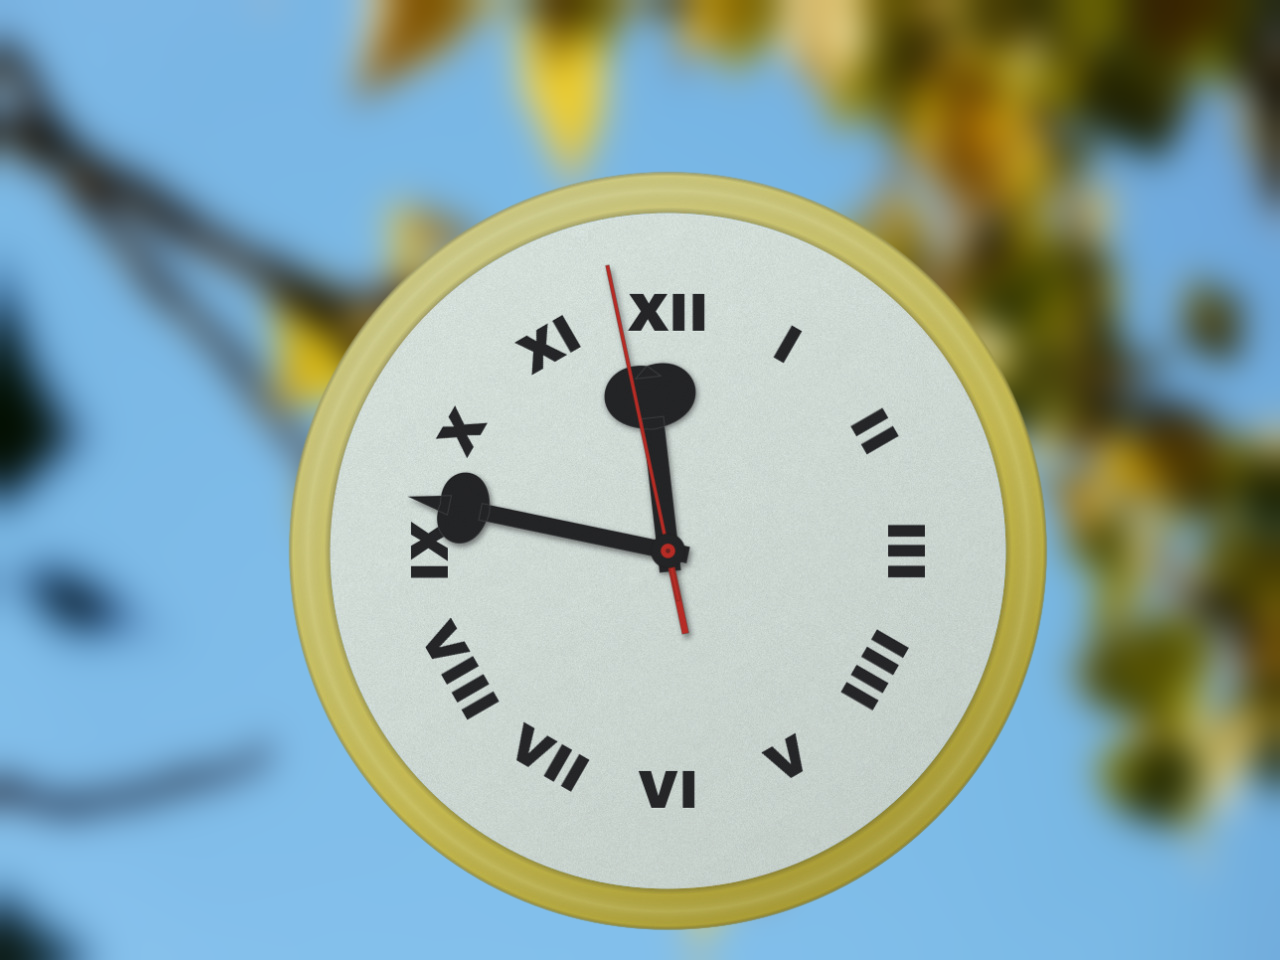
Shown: h=11 m=46 s=58
